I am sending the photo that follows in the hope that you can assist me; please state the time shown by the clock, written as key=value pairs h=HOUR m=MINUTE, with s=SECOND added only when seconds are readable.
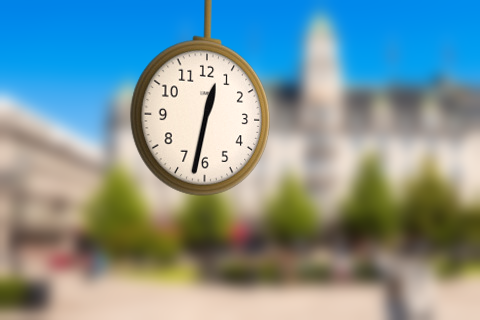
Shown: h=12 m=32
